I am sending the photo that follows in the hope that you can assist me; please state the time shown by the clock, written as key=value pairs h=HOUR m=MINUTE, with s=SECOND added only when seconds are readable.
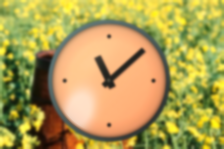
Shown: h=11 m=8
